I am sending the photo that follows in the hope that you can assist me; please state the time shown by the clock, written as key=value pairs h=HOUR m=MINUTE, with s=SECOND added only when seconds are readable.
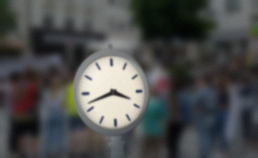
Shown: h=3 m=42
